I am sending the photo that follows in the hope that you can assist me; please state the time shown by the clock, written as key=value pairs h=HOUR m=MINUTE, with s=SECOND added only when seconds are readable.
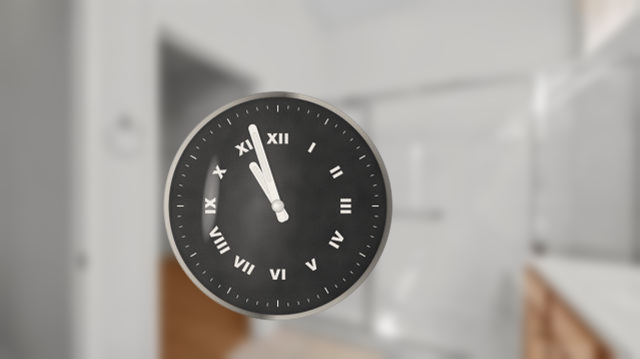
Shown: h=10 m=57
